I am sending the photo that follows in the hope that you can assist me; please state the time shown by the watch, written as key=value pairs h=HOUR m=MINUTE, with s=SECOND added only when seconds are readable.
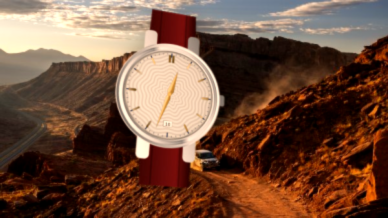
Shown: h=12 m=33
